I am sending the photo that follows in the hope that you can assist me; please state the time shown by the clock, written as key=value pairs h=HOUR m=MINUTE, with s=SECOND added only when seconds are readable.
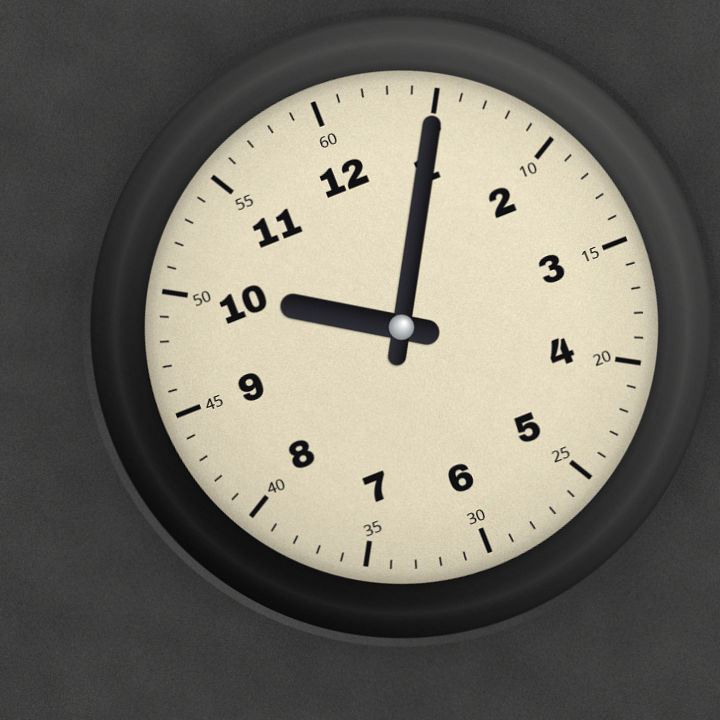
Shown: h=10 m=5
